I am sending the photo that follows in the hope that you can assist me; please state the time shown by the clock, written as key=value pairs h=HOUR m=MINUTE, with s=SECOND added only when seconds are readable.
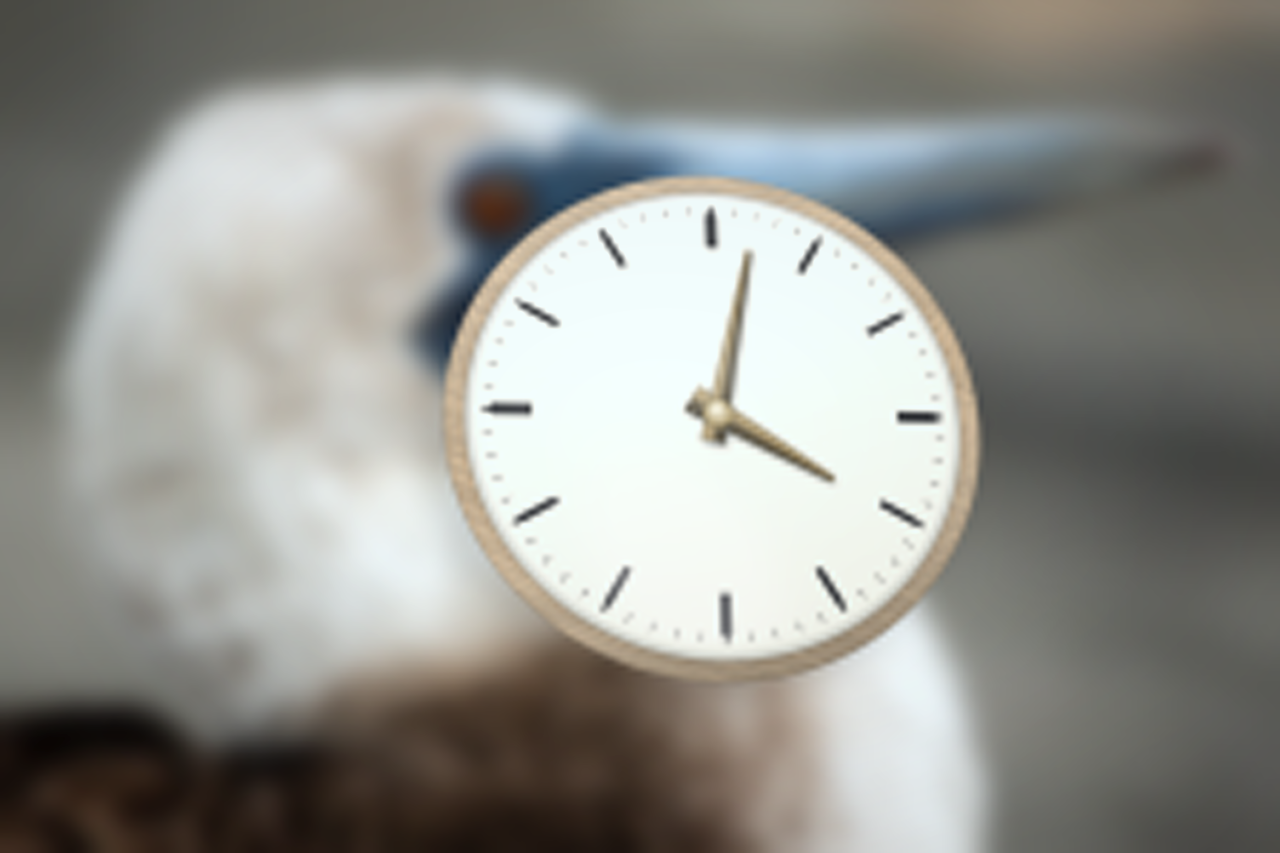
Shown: h=4 m=2
